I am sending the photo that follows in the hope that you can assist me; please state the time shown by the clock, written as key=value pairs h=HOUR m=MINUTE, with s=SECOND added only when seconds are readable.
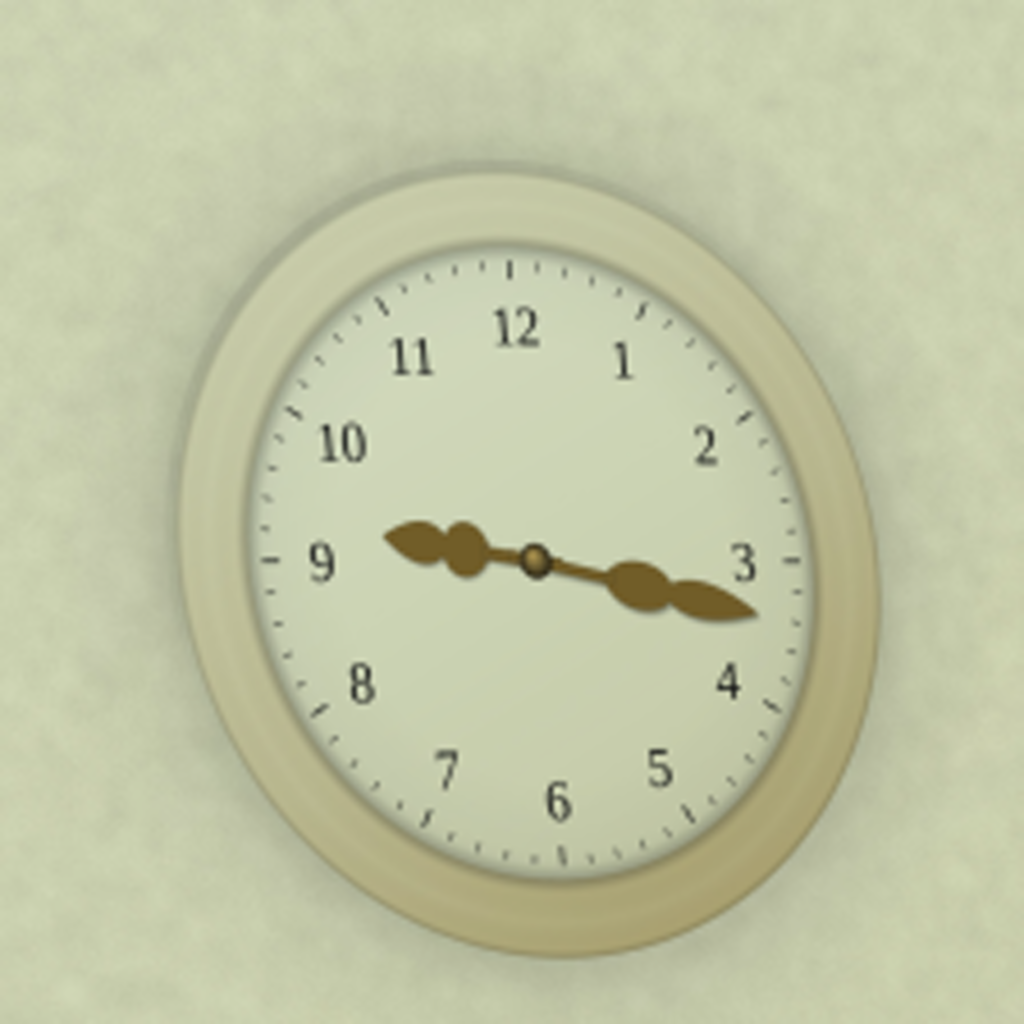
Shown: h=9 m=17
